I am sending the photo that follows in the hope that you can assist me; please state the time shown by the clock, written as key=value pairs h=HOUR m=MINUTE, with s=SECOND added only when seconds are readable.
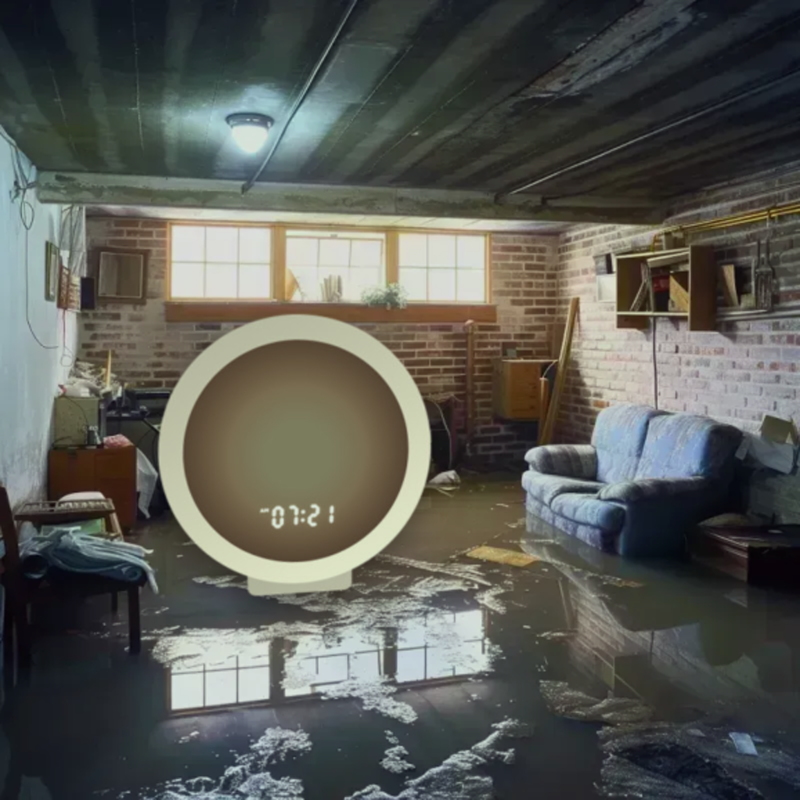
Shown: h=7 m=21
